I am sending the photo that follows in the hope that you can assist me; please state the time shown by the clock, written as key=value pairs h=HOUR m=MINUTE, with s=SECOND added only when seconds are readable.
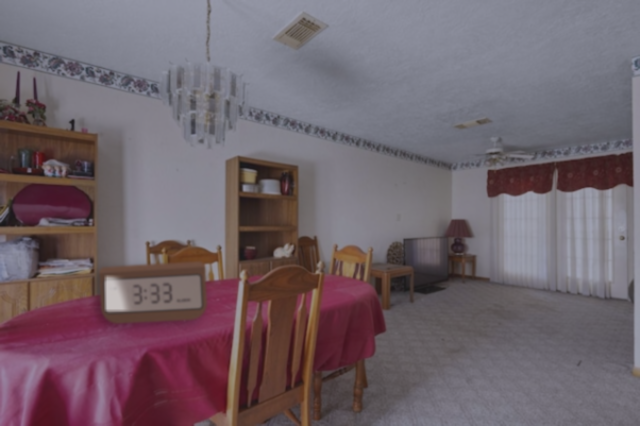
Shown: h=3 m=33
